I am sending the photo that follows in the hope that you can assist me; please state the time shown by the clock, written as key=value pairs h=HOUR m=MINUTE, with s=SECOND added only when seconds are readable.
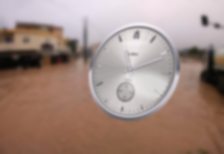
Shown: h=11 m=11
